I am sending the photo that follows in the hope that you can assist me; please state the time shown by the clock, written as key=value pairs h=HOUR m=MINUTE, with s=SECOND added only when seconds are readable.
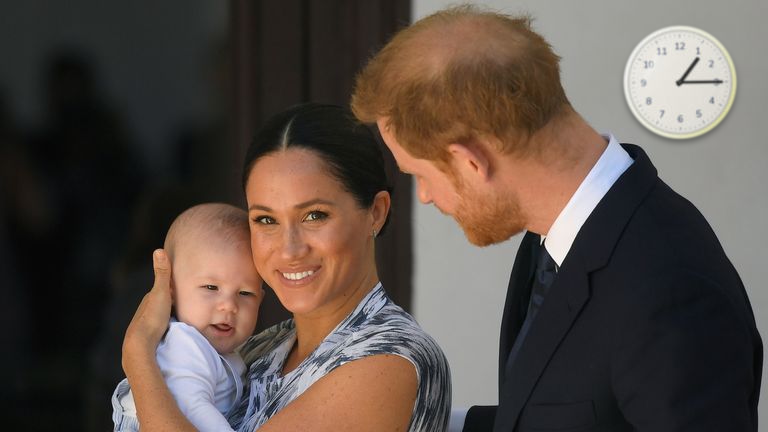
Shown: h=1 m=15
